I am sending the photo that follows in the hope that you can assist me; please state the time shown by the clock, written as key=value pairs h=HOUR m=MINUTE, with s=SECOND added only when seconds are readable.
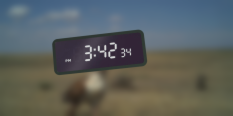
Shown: h=3 m=42 s=34
